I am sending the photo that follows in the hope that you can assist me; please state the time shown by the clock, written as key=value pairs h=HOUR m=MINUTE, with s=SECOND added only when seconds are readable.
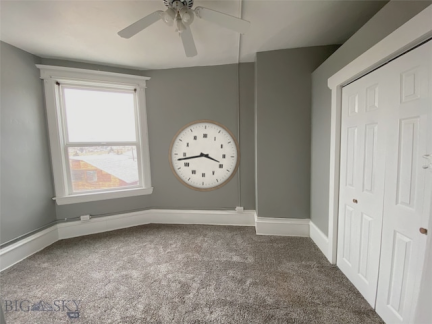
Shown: h=3 m=43
